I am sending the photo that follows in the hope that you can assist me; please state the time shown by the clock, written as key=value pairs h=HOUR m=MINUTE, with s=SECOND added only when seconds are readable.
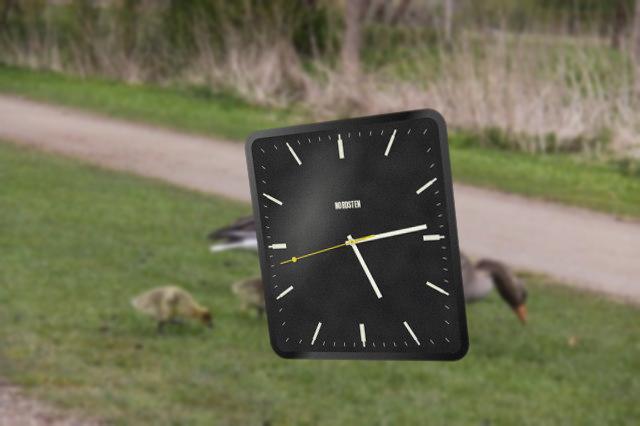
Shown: h=5 m=13 s=43
